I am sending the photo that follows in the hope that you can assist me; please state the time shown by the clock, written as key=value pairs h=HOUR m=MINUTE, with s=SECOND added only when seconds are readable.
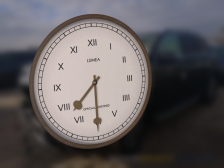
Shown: h=7 m=30
